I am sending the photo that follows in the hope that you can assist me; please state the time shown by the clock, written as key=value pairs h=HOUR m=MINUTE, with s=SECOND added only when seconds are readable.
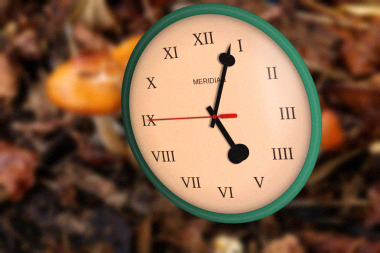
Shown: h=5 m=3 s=45
